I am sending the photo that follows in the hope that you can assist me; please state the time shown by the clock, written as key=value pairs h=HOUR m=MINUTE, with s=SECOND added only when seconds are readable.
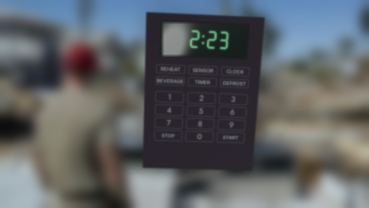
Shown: h=2 m=23
